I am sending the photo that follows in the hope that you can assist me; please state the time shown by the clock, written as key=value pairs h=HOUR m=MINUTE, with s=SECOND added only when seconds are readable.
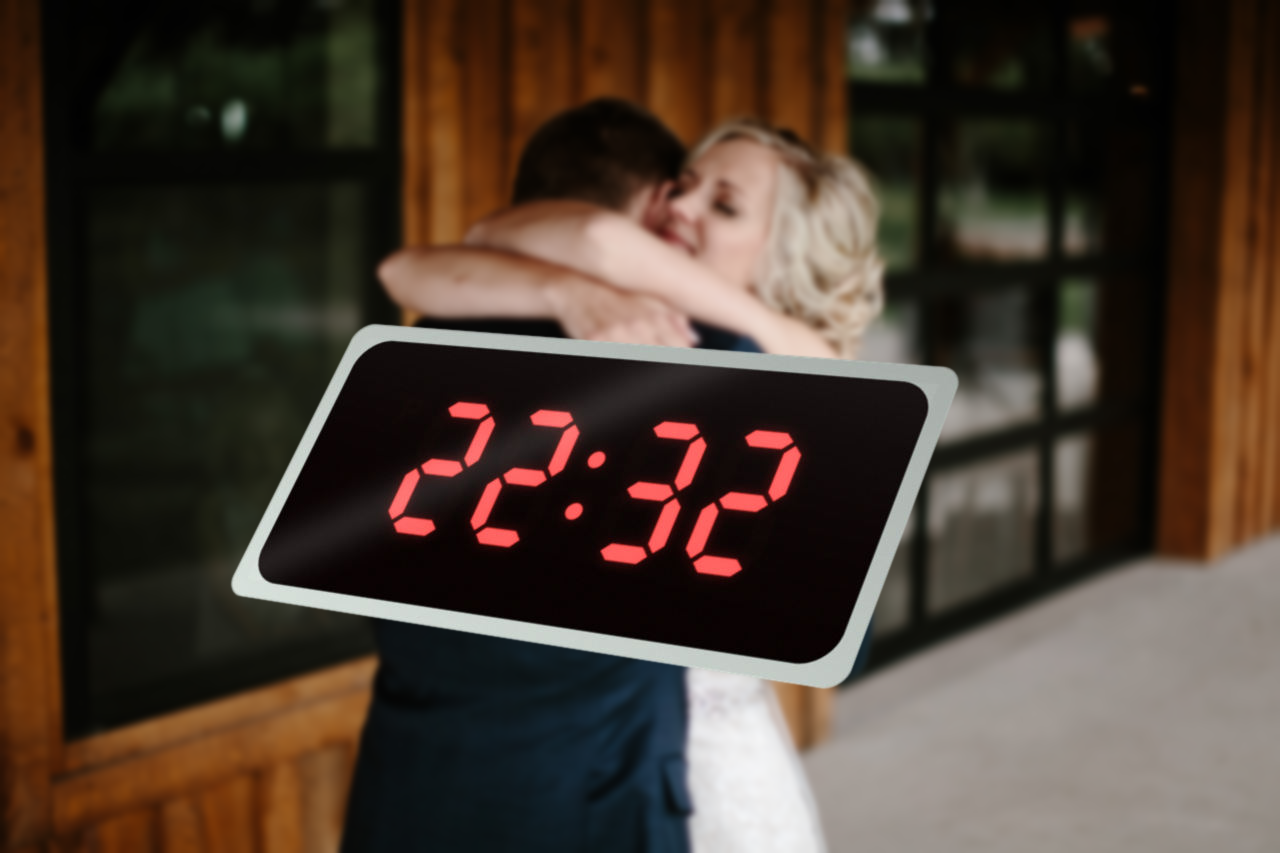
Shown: h=22 m=32
